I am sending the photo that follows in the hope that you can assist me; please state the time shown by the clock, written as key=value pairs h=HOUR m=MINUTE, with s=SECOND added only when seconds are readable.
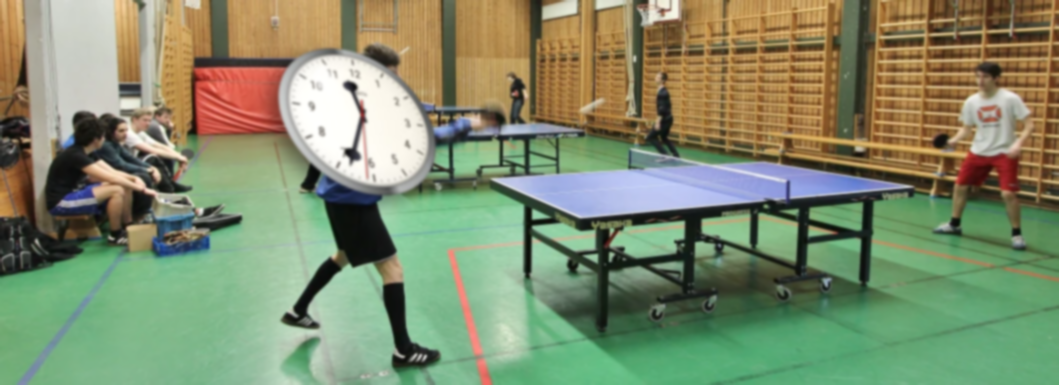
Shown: h=11 m=33 s=31
